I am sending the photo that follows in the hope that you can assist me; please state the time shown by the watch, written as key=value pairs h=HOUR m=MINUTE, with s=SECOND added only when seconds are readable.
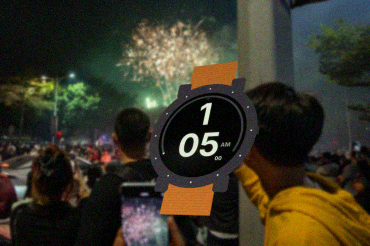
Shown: h=1 m=5
